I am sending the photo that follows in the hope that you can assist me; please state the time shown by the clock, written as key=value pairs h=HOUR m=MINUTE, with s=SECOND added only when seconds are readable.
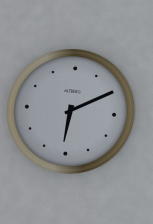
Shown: h=6 m=10
